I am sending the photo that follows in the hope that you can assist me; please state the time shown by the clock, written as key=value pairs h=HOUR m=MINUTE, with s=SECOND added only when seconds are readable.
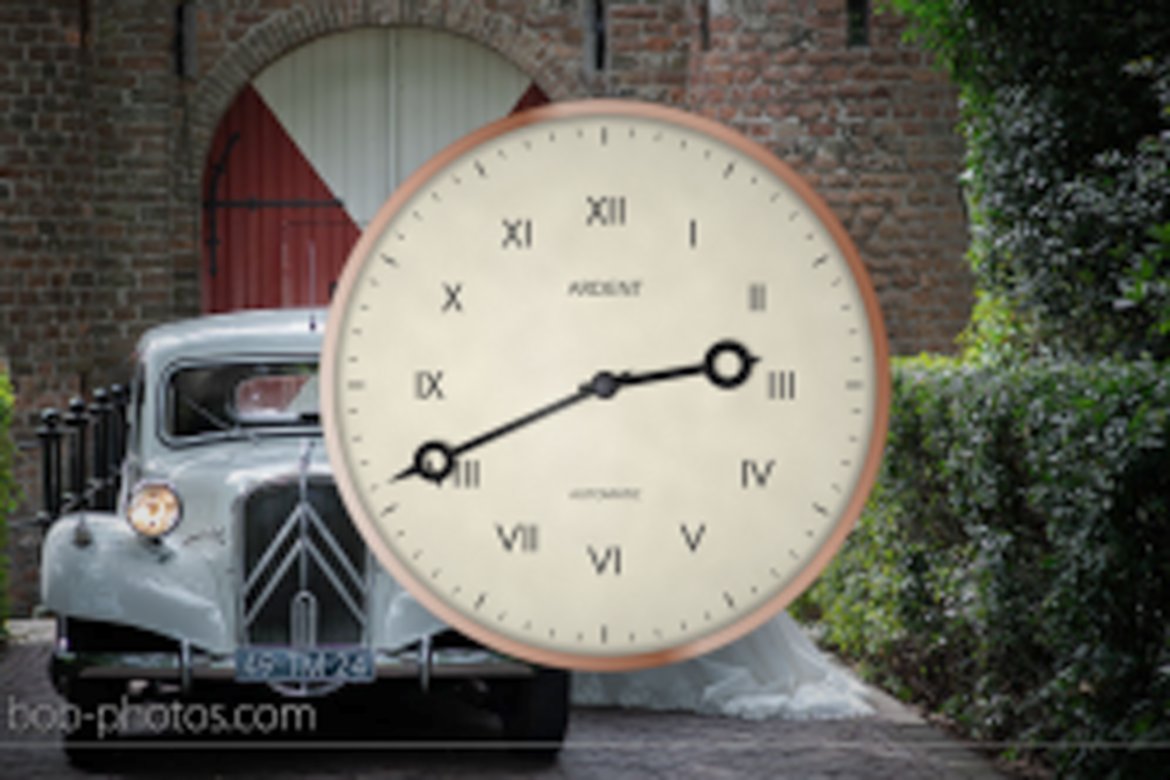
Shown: h=2 m=41
